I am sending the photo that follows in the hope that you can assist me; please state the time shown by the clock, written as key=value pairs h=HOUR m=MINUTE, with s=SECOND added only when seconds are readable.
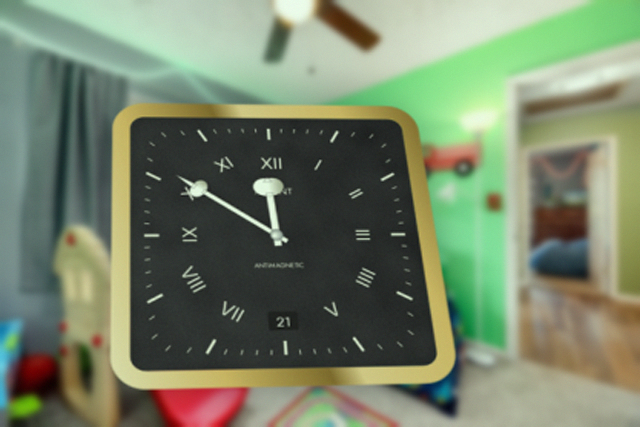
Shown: h=11 m=51
